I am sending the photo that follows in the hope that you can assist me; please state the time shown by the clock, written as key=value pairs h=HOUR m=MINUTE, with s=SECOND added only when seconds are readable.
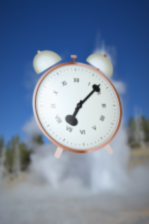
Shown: h=7 m=8
